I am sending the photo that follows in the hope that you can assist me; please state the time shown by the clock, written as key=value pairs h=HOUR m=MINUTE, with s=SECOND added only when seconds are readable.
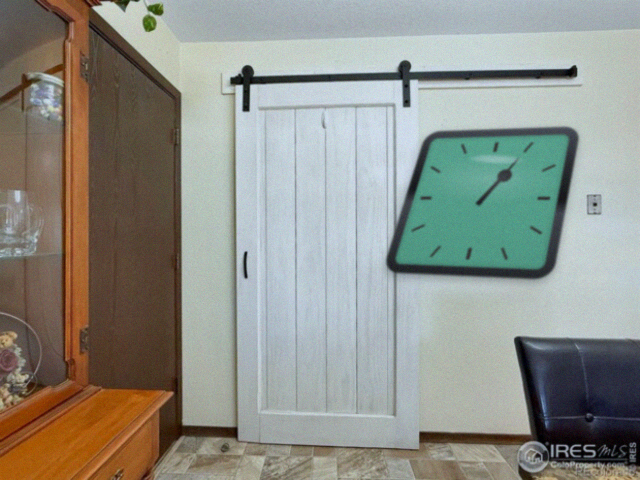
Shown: h=1 m=5
